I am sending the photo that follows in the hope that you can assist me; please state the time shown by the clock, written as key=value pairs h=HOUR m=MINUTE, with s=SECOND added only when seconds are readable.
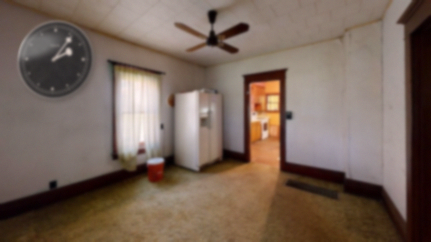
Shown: h=2 m=6
